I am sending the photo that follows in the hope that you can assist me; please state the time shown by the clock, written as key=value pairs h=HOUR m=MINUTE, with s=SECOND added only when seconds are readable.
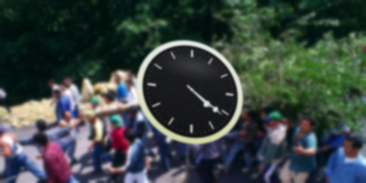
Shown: h=4 m=21
